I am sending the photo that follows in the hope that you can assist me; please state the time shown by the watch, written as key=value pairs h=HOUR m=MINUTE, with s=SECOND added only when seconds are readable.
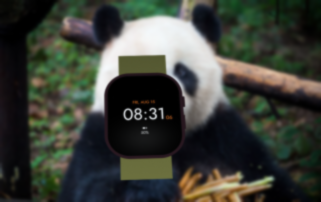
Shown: h=8 m=31
